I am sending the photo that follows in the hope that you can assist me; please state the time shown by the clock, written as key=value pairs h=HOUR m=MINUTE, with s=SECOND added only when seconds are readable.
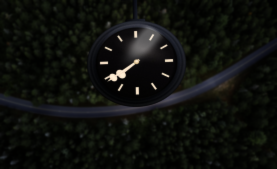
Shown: h=7 m=39
